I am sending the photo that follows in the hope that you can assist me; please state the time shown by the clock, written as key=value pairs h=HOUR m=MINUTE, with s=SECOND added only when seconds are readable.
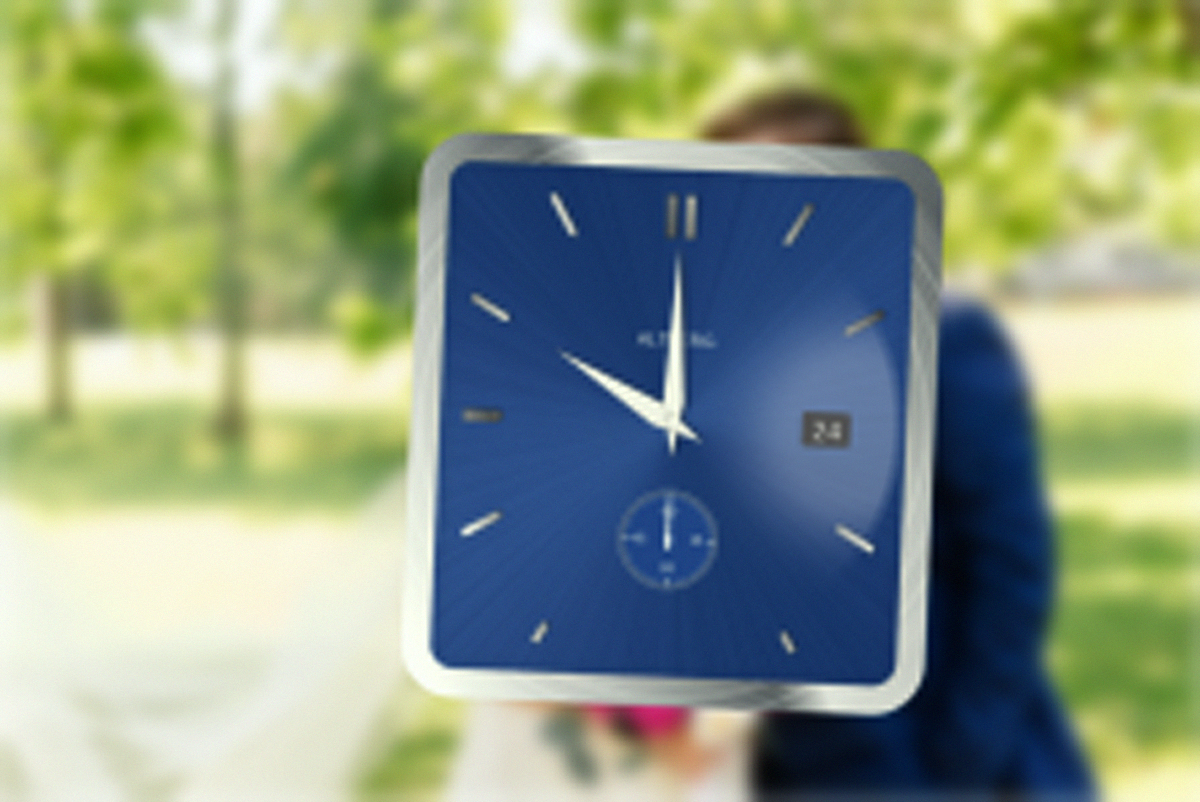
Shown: h=10 m=0
